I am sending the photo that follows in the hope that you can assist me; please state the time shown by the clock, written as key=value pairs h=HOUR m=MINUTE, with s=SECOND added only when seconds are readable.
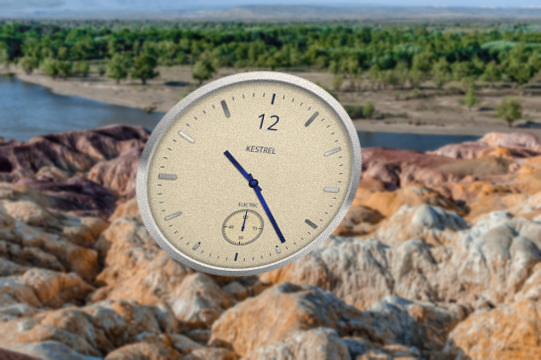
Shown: h=10 m=24
